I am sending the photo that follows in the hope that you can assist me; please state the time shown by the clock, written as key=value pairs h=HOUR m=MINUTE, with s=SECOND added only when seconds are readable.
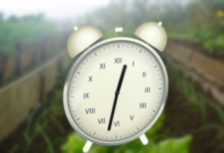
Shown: h=12 m=32
